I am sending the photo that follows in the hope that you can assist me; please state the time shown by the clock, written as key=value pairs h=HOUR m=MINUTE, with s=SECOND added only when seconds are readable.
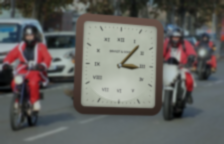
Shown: h=3 m=7
